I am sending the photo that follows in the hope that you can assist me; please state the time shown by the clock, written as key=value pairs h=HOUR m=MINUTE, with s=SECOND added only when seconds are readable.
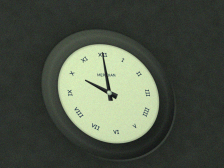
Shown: h=10 m=0
